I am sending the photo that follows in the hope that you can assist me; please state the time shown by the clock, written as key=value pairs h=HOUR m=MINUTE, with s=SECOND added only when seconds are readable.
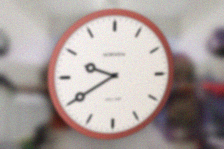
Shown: h=9 m=40
